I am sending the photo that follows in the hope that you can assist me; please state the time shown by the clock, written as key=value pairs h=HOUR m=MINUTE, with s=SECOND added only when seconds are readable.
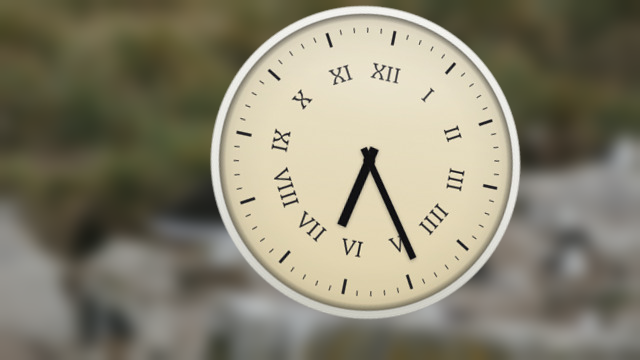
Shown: h=6 m=24
